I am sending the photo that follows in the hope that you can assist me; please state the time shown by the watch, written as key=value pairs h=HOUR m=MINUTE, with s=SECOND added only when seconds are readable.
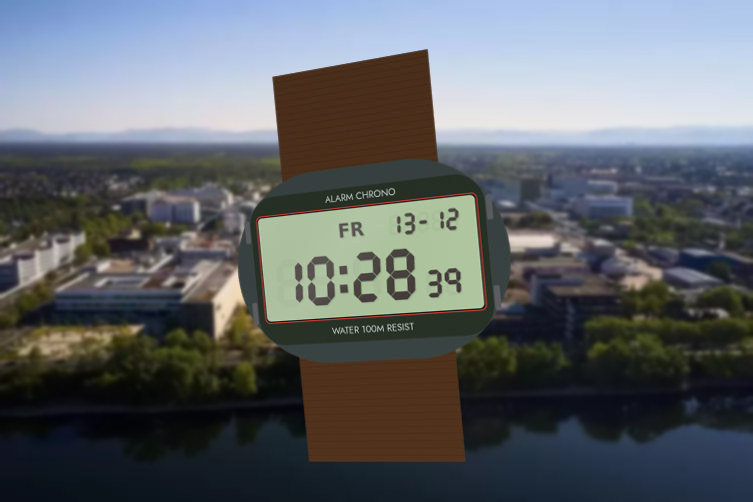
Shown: h=10 m=28 s=39
